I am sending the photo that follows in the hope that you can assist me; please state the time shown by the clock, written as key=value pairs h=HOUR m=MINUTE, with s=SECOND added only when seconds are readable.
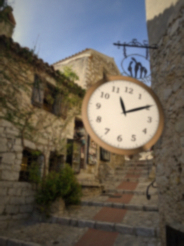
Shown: h=11 m=10
